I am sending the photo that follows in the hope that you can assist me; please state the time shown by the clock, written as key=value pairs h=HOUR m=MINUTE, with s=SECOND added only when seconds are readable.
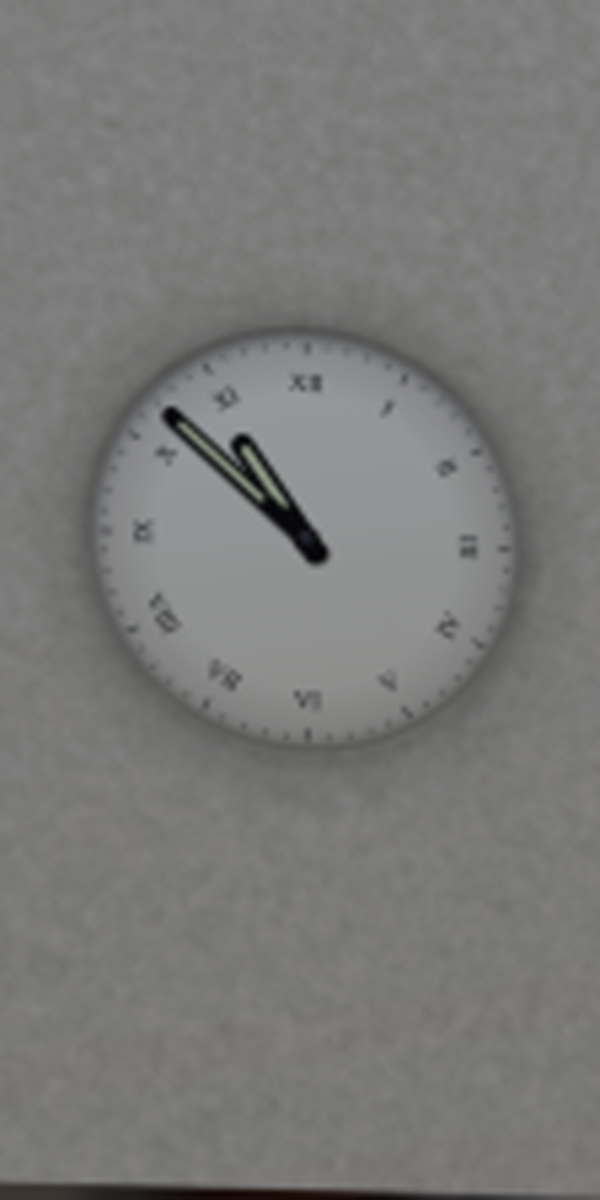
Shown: h=10 m=52
